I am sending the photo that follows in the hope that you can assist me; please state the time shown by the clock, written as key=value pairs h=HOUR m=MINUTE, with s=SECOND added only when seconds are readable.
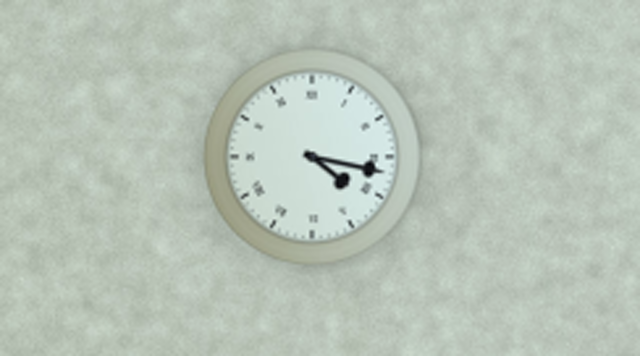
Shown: h=4 m=17
